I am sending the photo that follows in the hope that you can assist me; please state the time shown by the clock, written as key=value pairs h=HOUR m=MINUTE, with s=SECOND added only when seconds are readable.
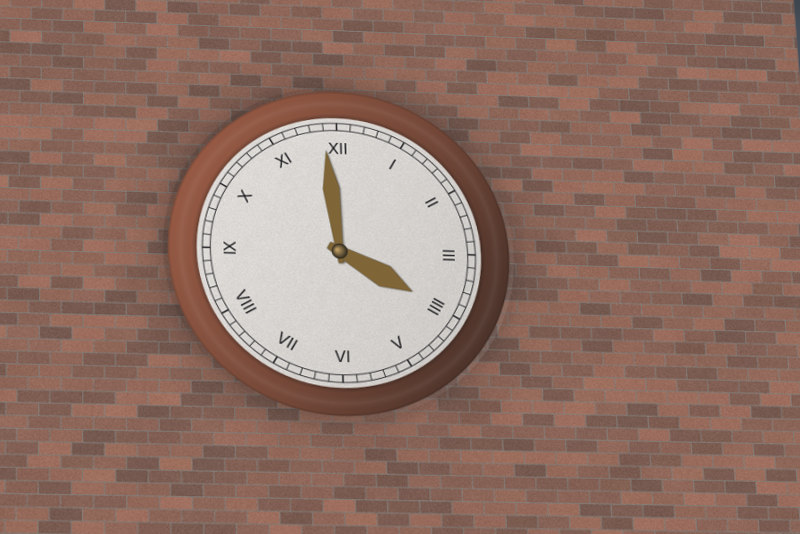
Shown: h=3 m=59
